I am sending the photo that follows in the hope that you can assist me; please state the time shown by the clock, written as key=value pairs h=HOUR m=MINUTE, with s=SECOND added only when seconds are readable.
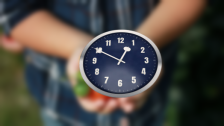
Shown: h=12 m=50
